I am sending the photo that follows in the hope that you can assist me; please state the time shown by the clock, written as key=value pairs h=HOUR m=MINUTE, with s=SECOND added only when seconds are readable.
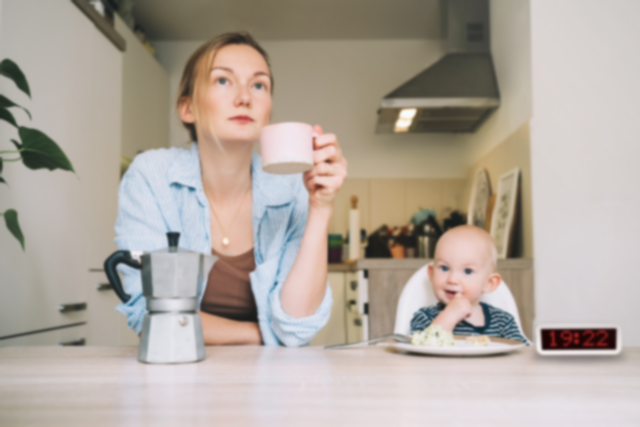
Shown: h=19 m=22
